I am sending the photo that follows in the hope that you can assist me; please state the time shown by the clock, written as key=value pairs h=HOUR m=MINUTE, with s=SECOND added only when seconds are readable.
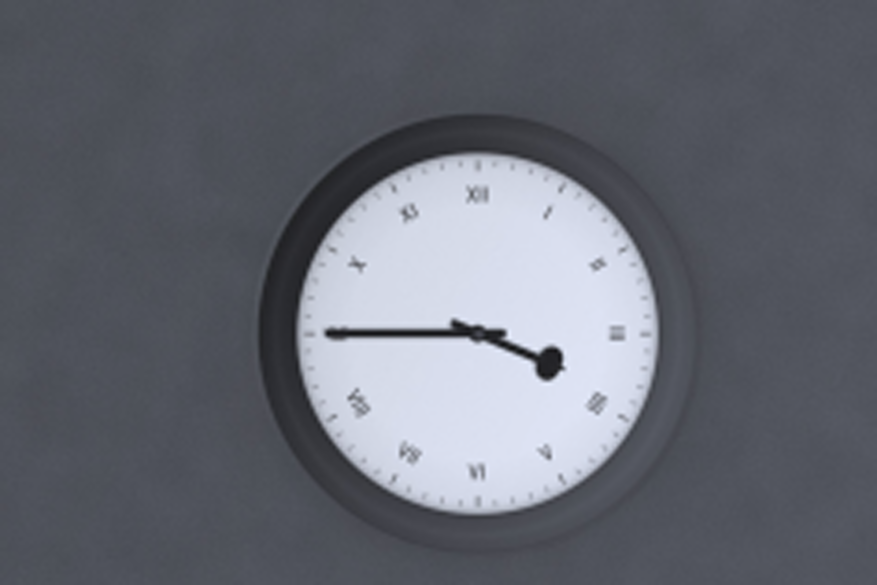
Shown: h=3 m=45
